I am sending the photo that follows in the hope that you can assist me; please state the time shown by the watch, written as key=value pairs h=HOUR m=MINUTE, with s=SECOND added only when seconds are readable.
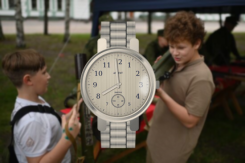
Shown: h=7 m=59
